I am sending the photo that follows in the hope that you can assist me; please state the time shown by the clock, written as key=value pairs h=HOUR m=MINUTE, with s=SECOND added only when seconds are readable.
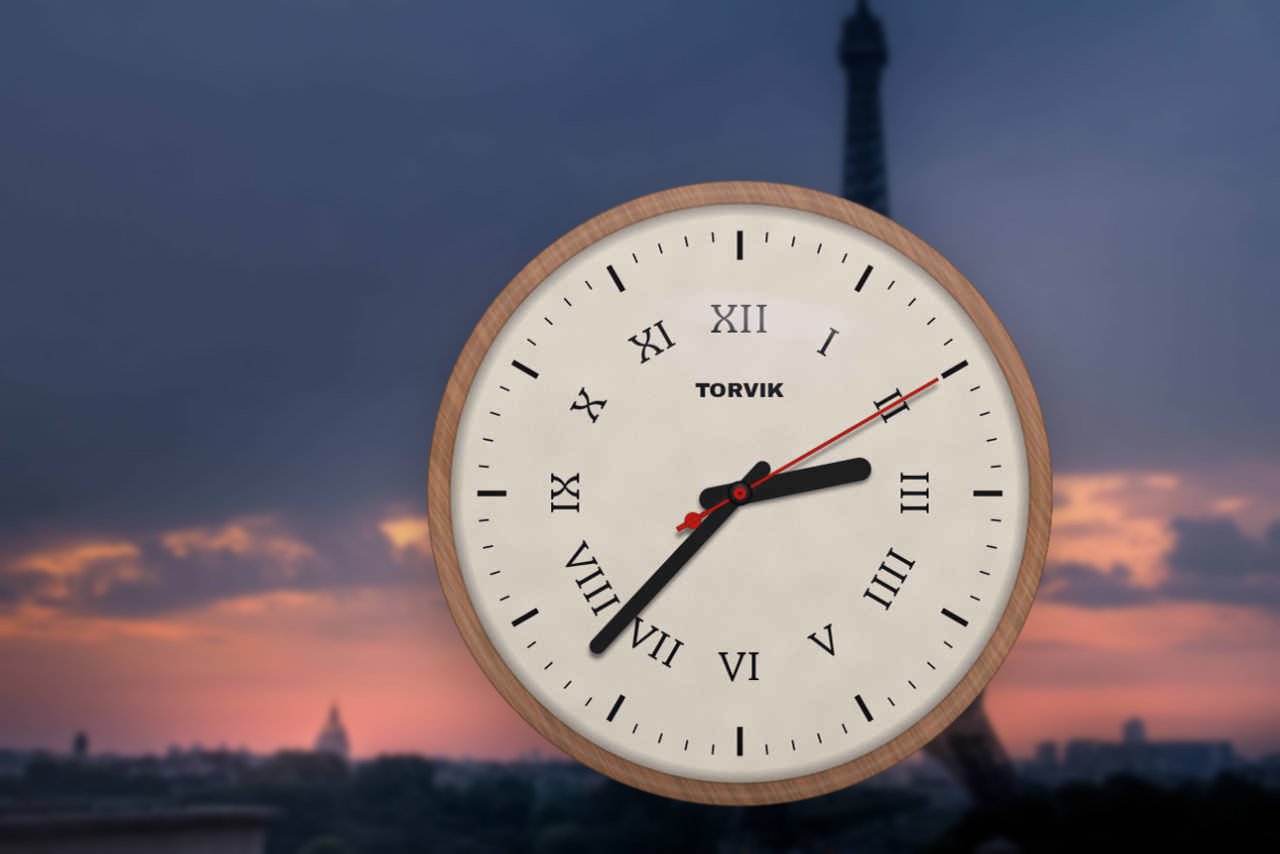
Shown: h=2 m=37 s=10
